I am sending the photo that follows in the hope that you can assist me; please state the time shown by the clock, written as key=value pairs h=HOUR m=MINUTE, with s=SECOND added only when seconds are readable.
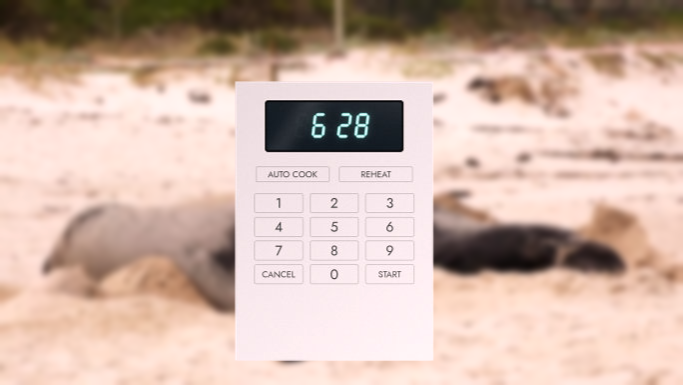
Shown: h=6 m=28
